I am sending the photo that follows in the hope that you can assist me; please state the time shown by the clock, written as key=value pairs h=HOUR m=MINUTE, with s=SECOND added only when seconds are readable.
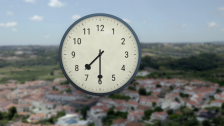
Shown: h=7 m=30
